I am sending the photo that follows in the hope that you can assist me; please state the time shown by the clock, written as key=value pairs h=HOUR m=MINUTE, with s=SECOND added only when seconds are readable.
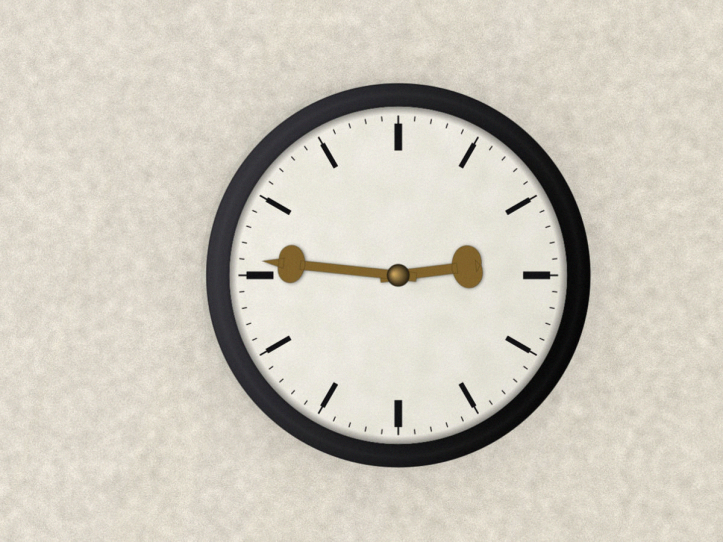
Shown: h=2 m=46
